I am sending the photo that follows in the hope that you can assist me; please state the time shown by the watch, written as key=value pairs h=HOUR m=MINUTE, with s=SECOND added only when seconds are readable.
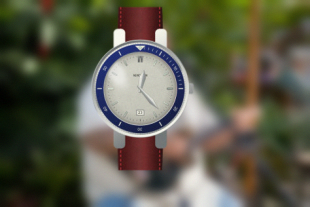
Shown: h=12 m=23
